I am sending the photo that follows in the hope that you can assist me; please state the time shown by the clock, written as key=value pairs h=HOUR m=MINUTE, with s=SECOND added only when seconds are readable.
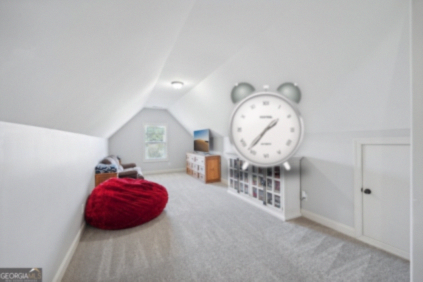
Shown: h=1 m=37
